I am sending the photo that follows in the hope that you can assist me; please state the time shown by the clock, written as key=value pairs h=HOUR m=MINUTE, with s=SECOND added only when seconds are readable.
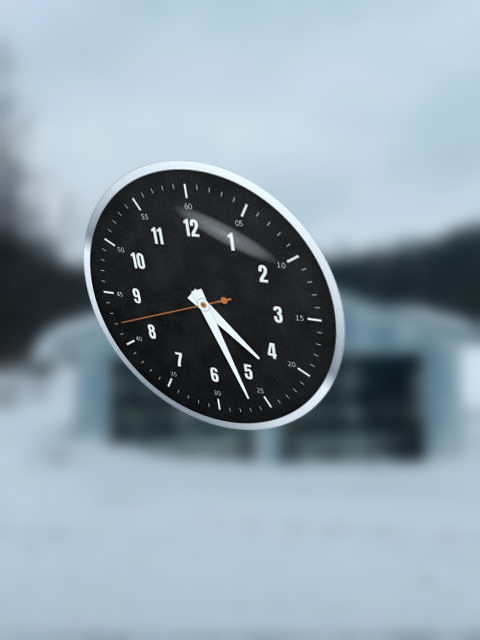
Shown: h=4 m=26 s=42
